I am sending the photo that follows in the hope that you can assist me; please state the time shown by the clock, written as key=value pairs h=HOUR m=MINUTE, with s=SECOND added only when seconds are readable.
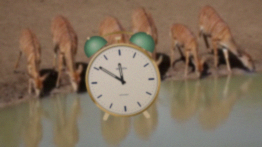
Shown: h=11 m=51
